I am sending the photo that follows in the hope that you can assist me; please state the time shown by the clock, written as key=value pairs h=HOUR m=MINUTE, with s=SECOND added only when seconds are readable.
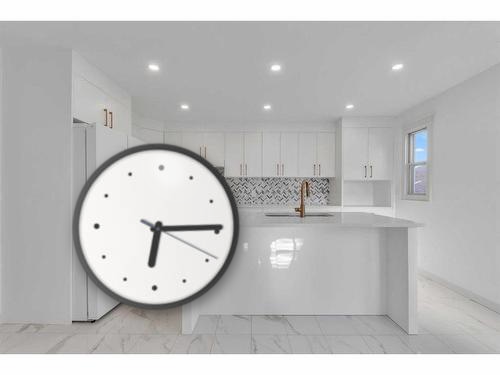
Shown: h=6 m=14 s=19
